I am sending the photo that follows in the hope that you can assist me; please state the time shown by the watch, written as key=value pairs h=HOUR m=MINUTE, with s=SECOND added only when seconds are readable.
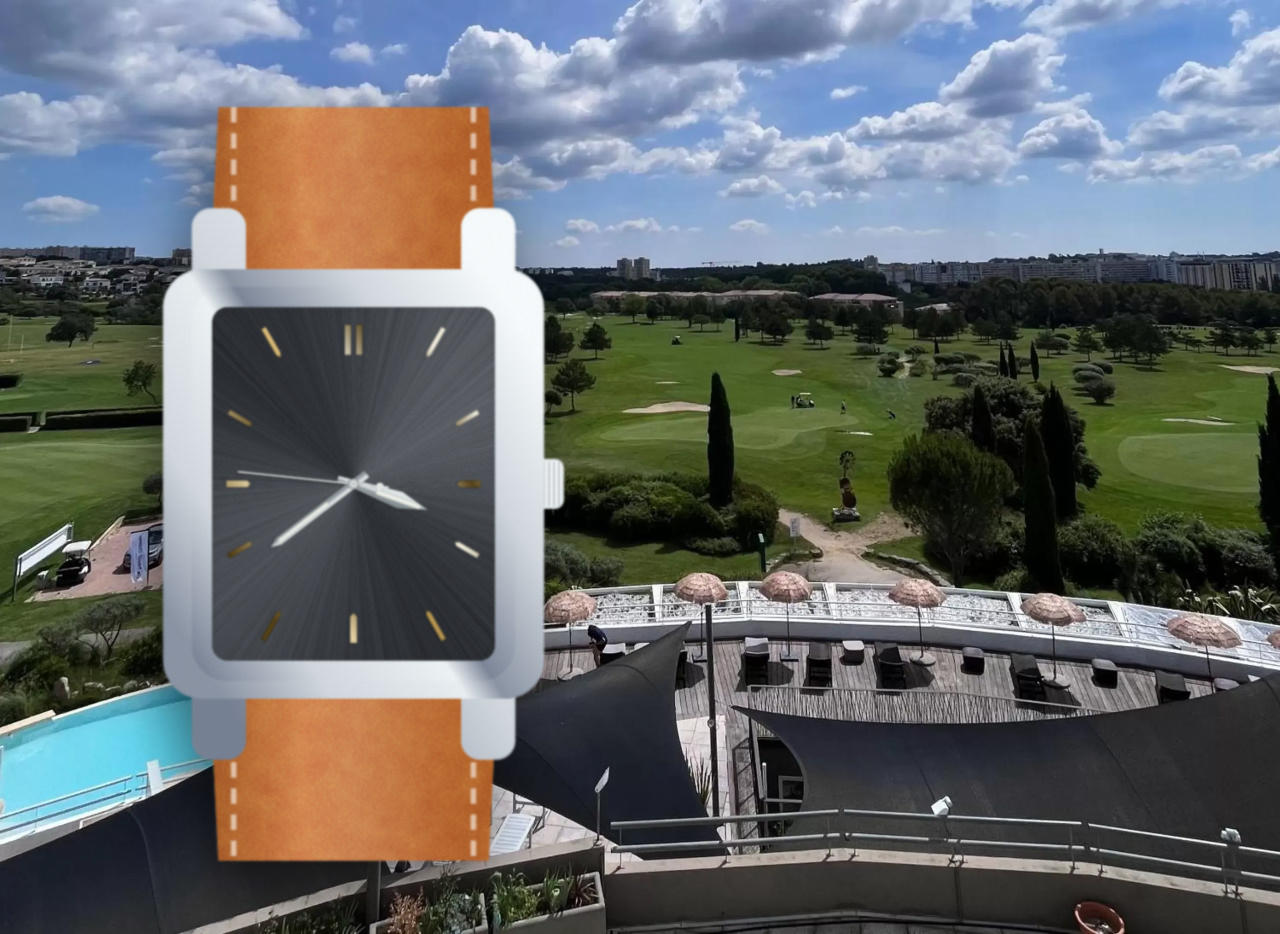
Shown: h=3 m=38 s=46
